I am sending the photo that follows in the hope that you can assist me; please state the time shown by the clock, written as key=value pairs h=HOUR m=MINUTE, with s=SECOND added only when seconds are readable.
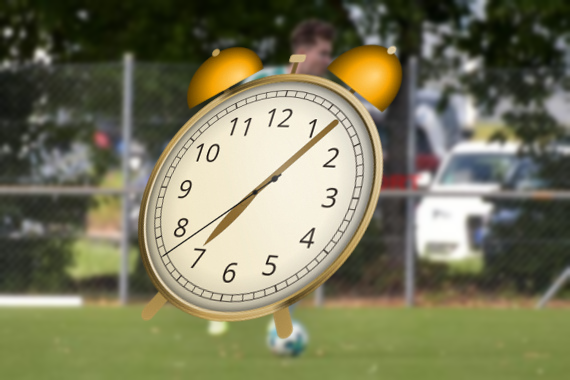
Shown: h=7 m=6 s=38
